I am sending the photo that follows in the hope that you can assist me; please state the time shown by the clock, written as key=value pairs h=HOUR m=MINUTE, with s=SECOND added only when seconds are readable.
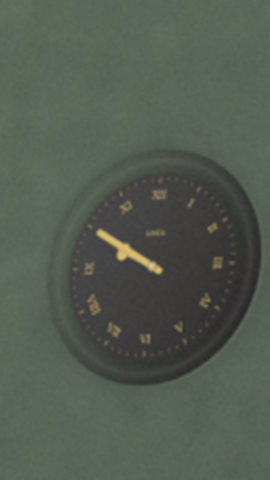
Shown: h=9 m=50
